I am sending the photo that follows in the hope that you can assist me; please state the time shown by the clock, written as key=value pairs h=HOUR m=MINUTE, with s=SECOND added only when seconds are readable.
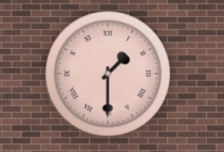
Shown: h=1 m=30
